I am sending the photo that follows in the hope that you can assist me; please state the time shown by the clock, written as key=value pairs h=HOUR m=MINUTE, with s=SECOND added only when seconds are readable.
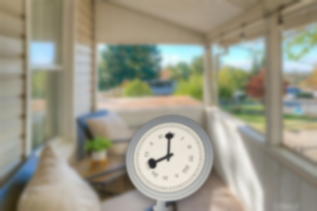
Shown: h=7 m=59
